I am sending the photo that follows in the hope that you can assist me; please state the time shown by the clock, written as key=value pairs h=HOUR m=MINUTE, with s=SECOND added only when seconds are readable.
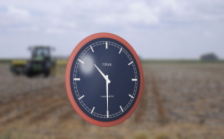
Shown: h=10 m=30
